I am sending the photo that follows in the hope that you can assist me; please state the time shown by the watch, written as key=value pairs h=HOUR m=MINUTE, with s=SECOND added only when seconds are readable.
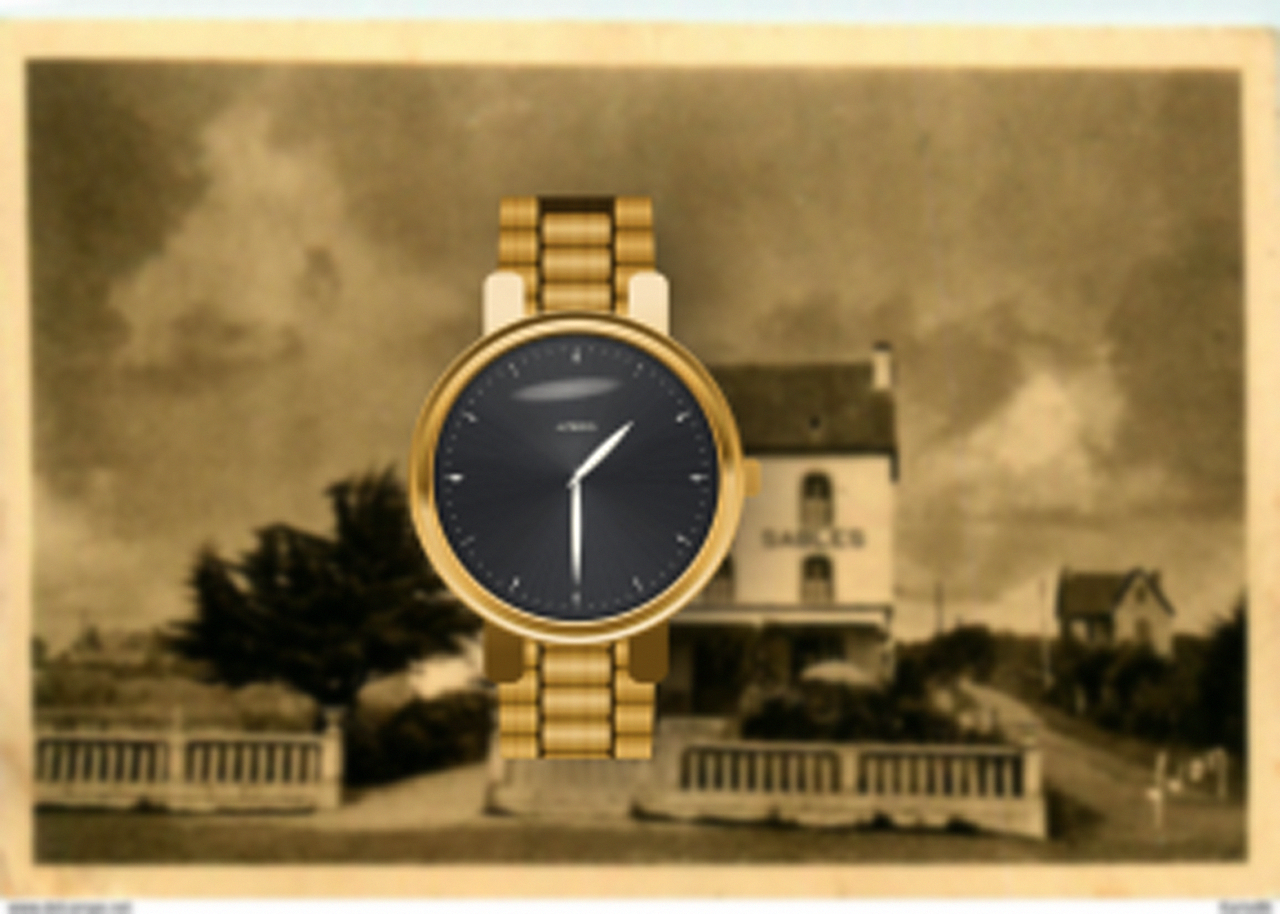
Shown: h=1 m=30
